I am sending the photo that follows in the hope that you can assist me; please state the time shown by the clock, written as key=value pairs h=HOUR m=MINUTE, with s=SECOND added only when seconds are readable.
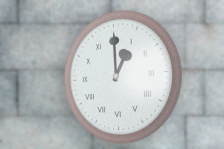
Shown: h=1 m=0
